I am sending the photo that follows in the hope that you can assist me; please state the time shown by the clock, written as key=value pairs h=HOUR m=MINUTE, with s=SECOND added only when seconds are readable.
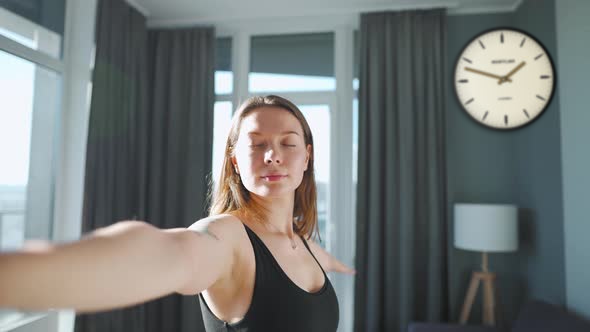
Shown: h=1 m=48
